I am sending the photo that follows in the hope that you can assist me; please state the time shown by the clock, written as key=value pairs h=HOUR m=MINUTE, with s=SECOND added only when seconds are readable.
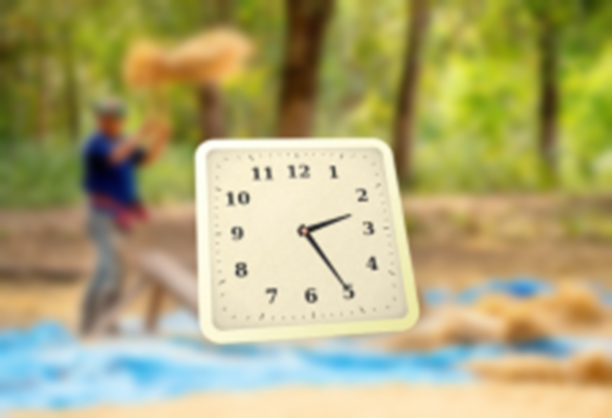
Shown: h=2 m=25
